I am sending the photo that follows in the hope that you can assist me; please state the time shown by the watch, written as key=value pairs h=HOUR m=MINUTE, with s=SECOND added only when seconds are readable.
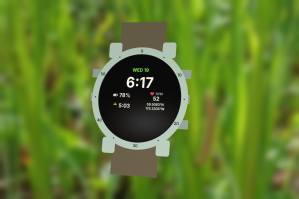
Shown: h=6 m=17
